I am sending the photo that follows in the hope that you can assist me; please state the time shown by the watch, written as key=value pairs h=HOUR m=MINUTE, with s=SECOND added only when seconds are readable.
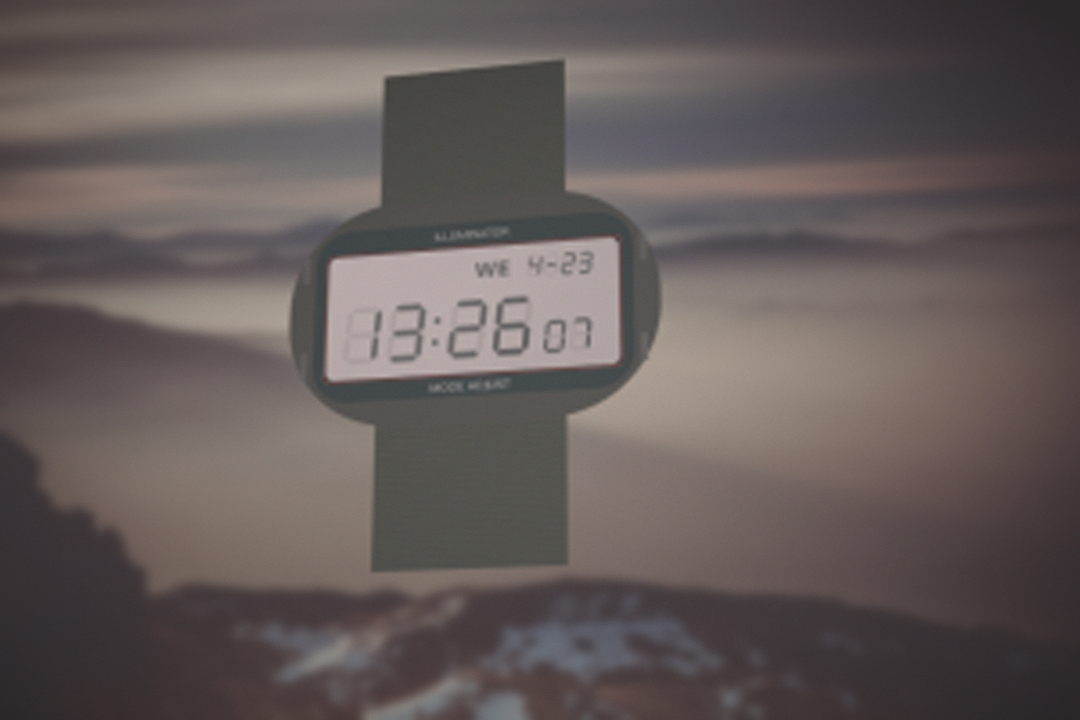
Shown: h=13 m=26 s=7
